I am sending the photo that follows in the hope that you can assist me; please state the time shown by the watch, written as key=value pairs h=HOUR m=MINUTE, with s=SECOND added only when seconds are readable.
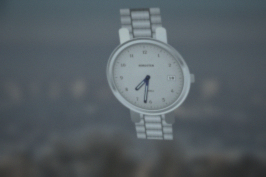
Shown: h=7 m=32
